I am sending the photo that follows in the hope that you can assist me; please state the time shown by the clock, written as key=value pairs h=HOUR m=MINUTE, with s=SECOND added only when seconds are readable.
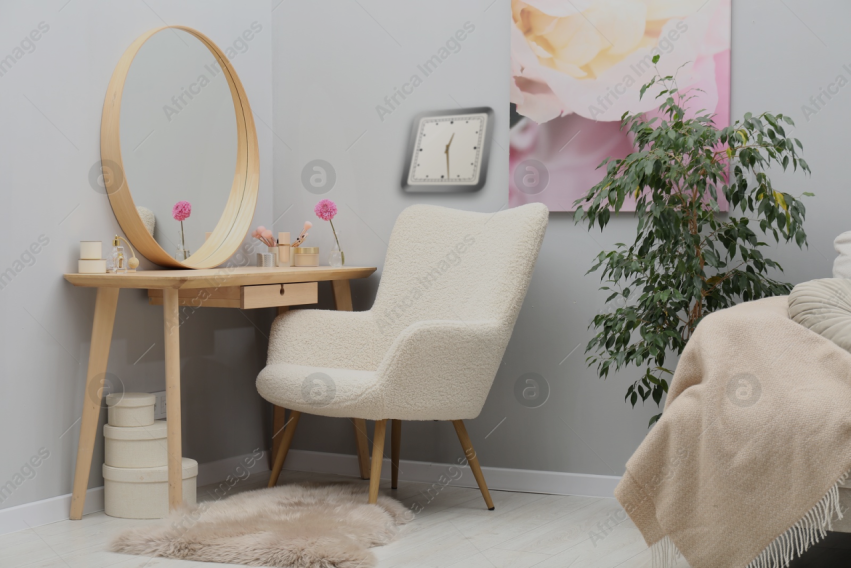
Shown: h=12 m=28
